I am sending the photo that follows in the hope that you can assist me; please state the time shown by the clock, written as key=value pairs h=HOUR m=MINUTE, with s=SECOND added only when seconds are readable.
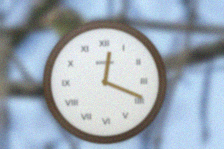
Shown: h=12 m=19
